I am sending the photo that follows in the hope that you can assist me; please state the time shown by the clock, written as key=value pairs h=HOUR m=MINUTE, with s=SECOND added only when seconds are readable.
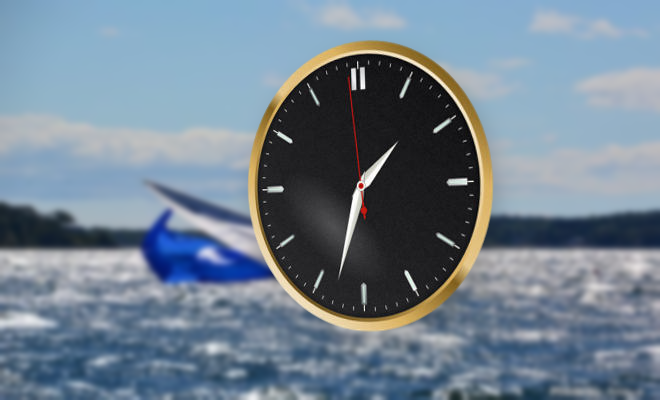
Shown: h=1 m=32 s=59
